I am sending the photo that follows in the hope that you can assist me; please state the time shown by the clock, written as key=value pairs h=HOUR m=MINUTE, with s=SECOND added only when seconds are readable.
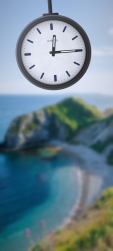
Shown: h=12 m=15
